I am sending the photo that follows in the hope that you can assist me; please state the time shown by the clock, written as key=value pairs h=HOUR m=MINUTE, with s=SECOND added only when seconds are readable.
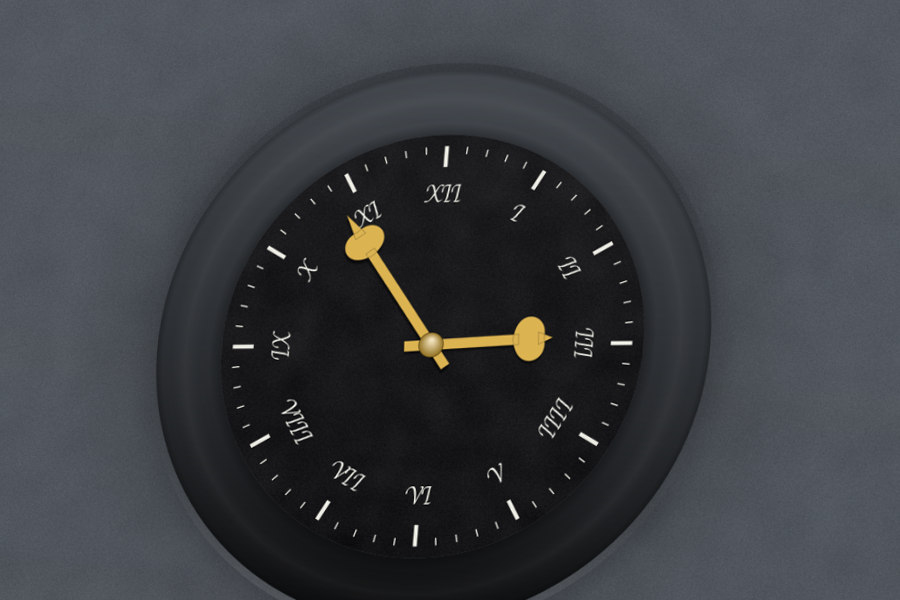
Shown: h=2 m=54
